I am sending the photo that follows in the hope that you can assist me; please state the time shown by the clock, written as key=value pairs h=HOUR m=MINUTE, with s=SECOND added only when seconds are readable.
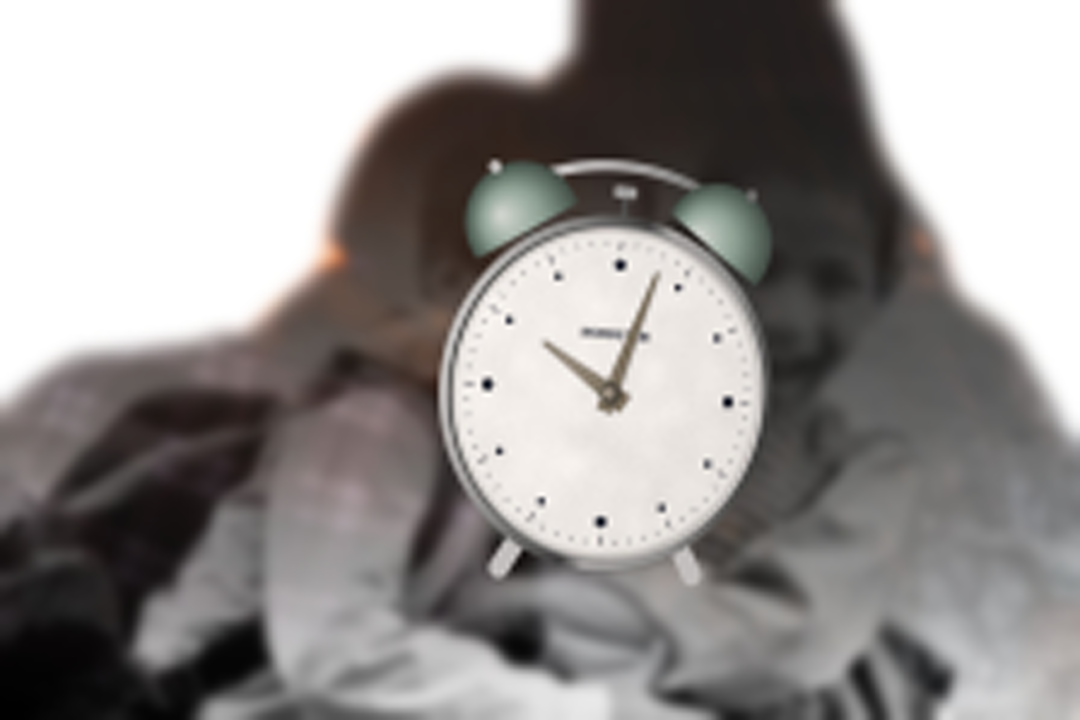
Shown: h=10 m=3
